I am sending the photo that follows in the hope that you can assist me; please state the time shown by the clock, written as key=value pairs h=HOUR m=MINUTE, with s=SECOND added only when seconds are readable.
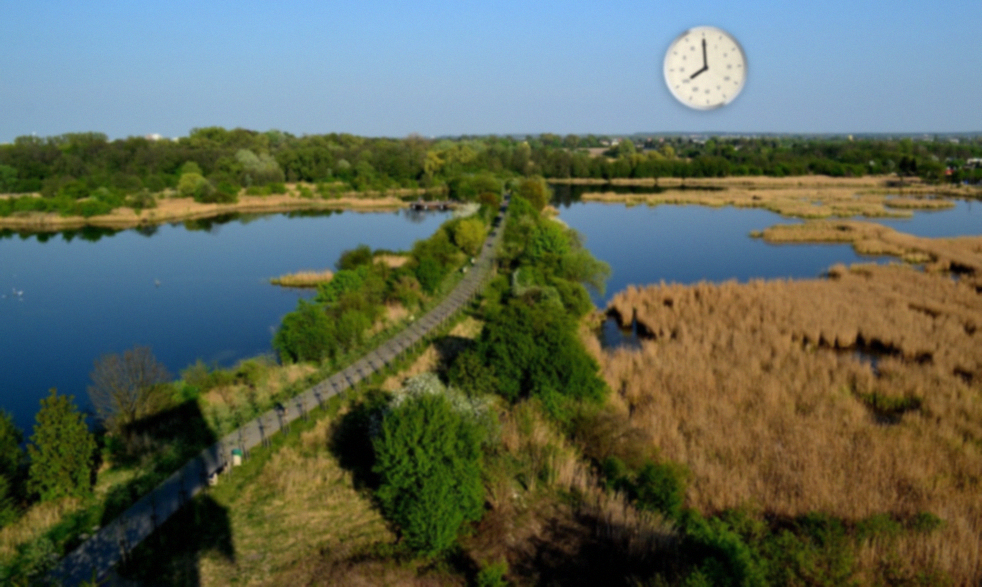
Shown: h=8 m=0
